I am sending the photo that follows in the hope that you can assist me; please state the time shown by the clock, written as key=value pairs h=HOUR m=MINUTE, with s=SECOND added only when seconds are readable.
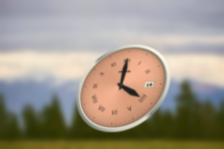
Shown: h=4 m=0
